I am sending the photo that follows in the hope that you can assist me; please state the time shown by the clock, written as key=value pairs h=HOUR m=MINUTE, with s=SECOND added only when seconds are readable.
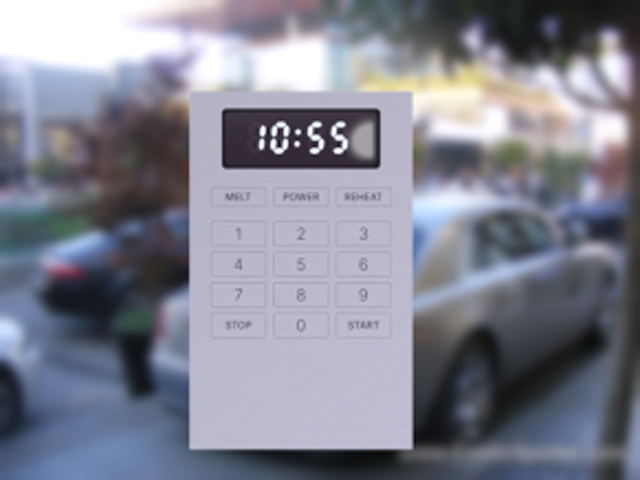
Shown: h=10 m=55
